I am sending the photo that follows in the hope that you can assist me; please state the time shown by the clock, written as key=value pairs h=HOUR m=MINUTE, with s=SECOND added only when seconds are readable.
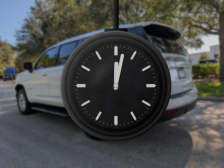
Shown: h=12 m=2
